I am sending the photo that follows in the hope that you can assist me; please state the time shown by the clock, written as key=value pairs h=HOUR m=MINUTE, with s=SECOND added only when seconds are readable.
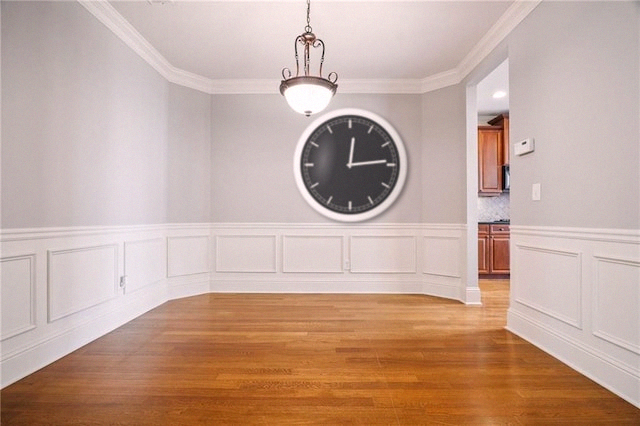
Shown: h=12 m=14
